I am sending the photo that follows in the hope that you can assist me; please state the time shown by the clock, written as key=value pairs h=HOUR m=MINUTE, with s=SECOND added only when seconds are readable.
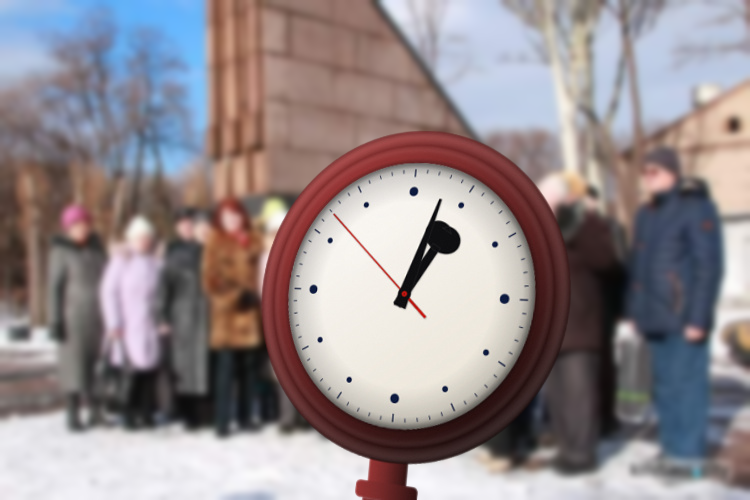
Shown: h=1 m=2 s=52
